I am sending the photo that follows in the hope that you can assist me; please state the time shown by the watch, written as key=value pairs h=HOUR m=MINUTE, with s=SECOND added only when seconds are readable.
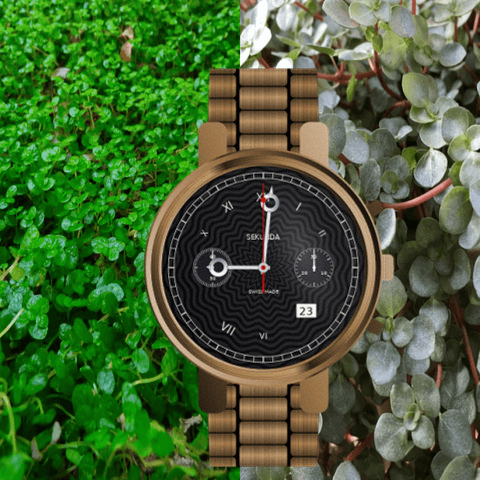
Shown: h=9 m=1
